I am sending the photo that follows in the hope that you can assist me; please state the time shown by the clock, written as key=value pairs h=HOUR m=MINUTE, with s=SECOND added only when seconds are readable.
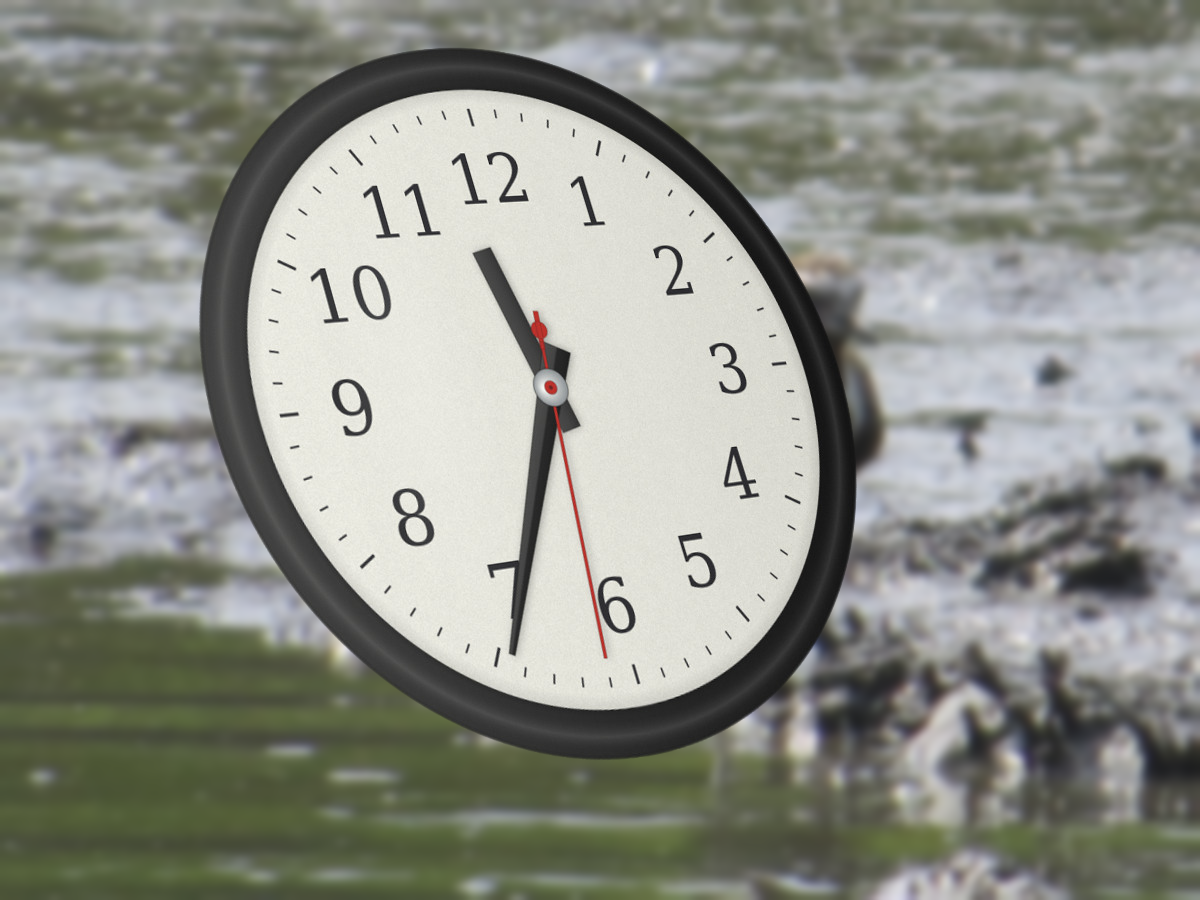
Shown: h=11 m=34 s=31
